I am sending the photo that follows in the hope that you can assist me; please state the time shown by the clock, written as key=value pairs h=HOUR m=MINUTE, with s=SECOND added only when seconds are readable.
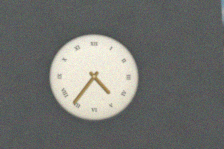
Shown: h=4 m=36
